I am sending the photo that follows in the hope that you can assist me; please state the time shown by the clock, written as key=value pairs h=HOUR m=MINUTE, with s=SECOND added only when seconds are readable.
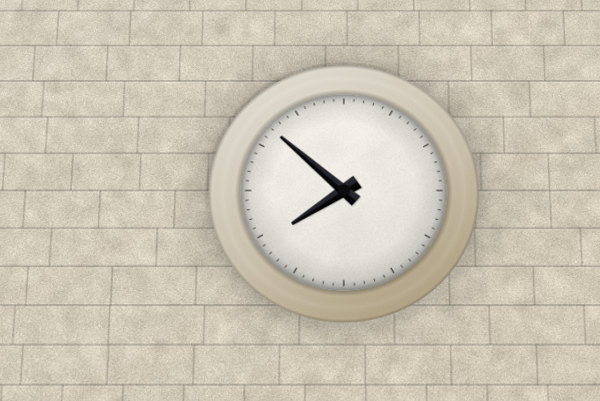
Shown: h=7 m=52
